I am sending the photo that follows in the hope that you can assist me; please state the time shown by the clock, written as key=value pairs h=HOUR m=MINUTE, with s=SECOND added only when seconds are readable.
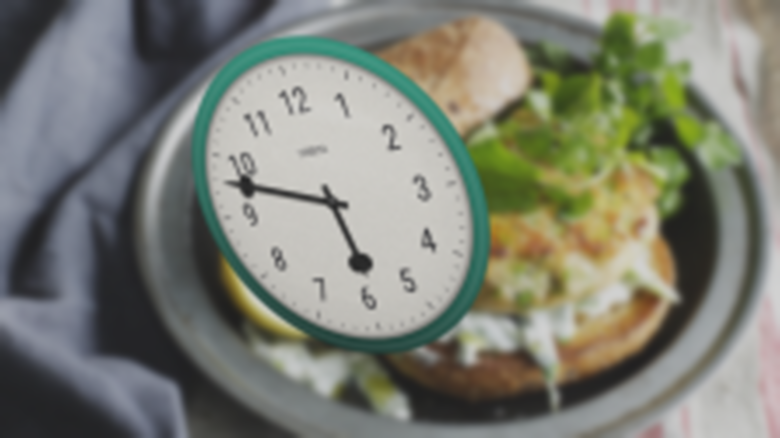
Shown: h=5 m=48
